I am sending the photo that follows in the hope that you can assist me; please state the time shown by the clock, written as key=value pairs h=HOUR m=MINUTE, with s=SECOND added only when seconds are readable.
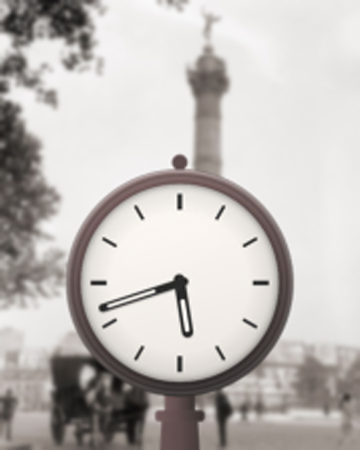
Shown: h=5 m=42
